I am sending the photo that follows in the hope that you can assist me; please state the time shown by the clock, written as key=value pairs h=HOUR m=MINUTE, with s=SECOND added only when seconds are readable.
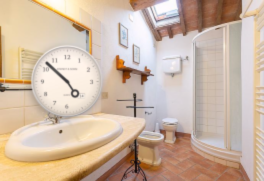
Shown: h=4 m=52
